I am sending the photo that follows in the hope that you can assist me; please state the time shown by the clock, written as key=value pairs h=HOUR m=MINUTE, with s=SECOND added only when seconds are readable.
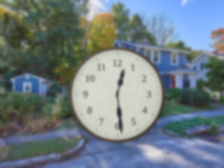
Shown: h=12 m=29
